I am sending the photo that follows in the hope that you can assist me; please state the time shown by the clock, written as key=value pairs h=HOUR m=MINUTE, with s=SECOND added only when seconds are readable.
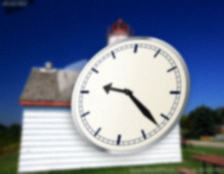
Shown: h=9 m=22
